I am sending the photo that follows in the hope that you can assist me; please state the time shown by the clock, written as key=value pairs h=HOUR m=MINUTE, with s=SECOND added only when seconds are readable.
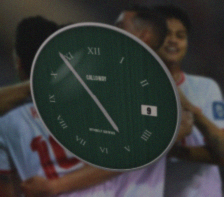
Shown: h=4 m=54
